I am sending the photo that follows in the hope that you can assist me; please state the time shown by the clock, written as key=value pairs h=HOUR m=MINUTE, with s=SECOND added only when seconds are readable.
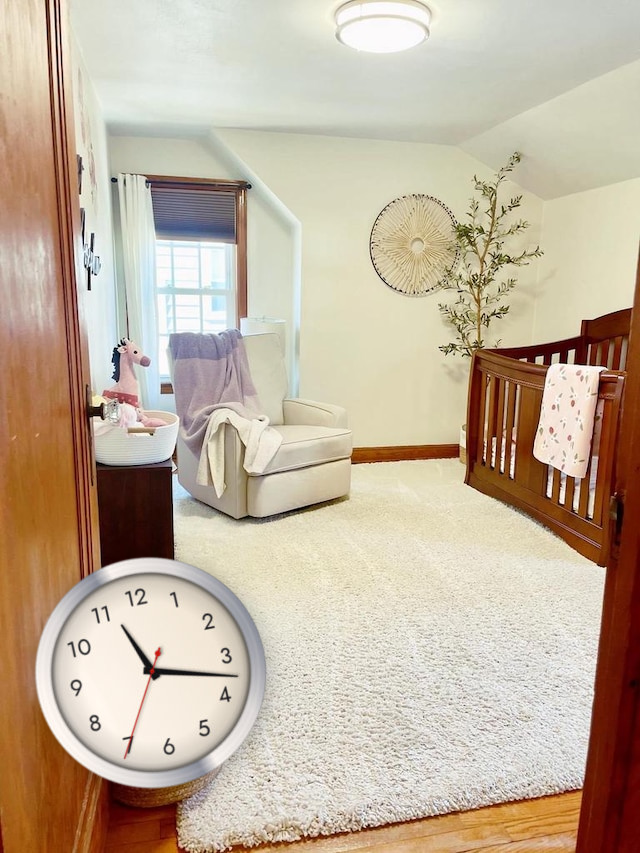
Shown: h=11 m=17 s=35
